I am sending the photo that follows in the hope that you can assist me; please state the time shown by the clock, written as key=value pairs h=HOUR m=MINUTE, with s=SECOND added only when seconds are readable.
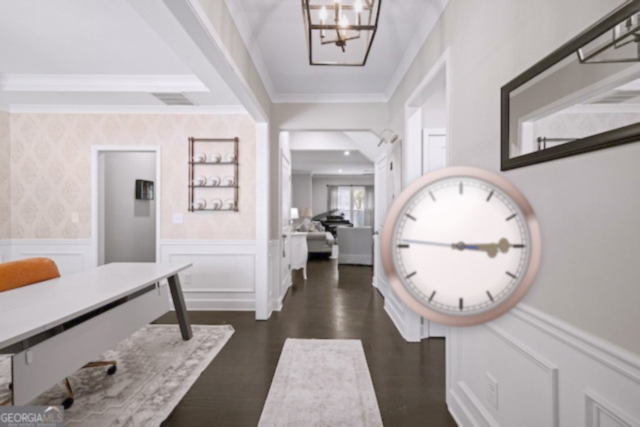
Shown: h=3 m=14 s=46
